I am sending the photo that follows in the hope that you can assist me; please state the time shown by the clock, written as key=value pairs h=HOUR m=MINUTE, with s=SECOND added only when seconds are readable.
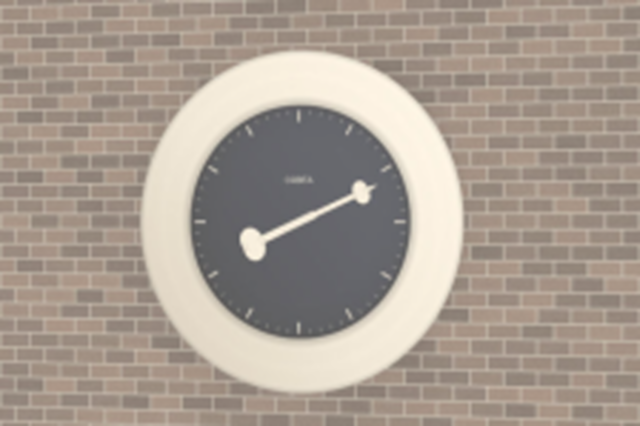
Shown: h=8 m=11
